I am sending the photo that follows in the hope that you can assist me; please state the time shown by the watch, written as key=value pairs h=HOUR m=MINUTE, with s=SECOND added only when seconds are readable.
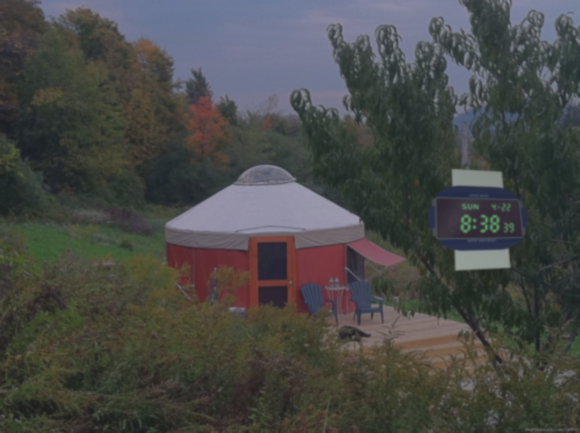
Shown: h=8 m=38
